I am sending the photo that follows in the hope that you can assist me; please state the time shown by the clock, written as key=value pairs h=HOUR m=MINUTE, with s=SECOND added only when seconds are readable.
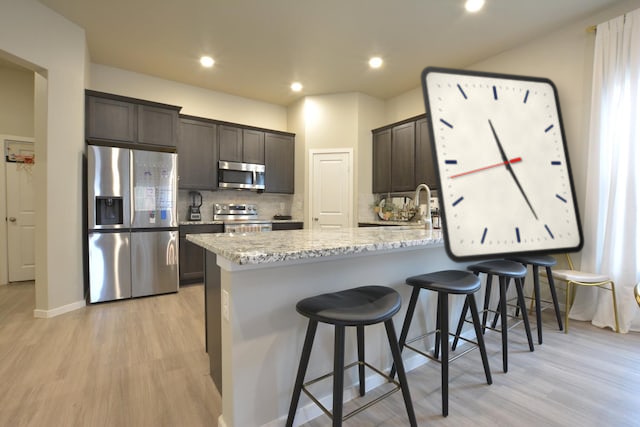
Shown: h=11 m=25 s=43
